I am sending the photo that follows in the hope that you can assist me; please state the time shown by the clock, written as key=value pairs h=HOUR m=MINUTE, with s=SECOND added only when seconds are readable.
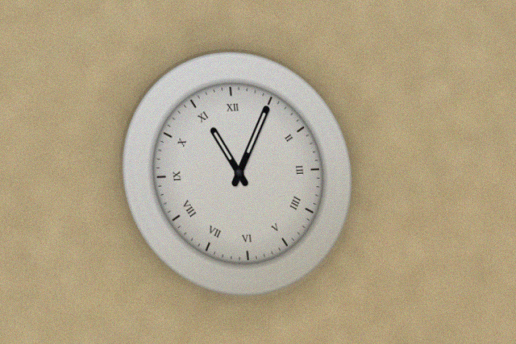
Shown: h=11 m=5
